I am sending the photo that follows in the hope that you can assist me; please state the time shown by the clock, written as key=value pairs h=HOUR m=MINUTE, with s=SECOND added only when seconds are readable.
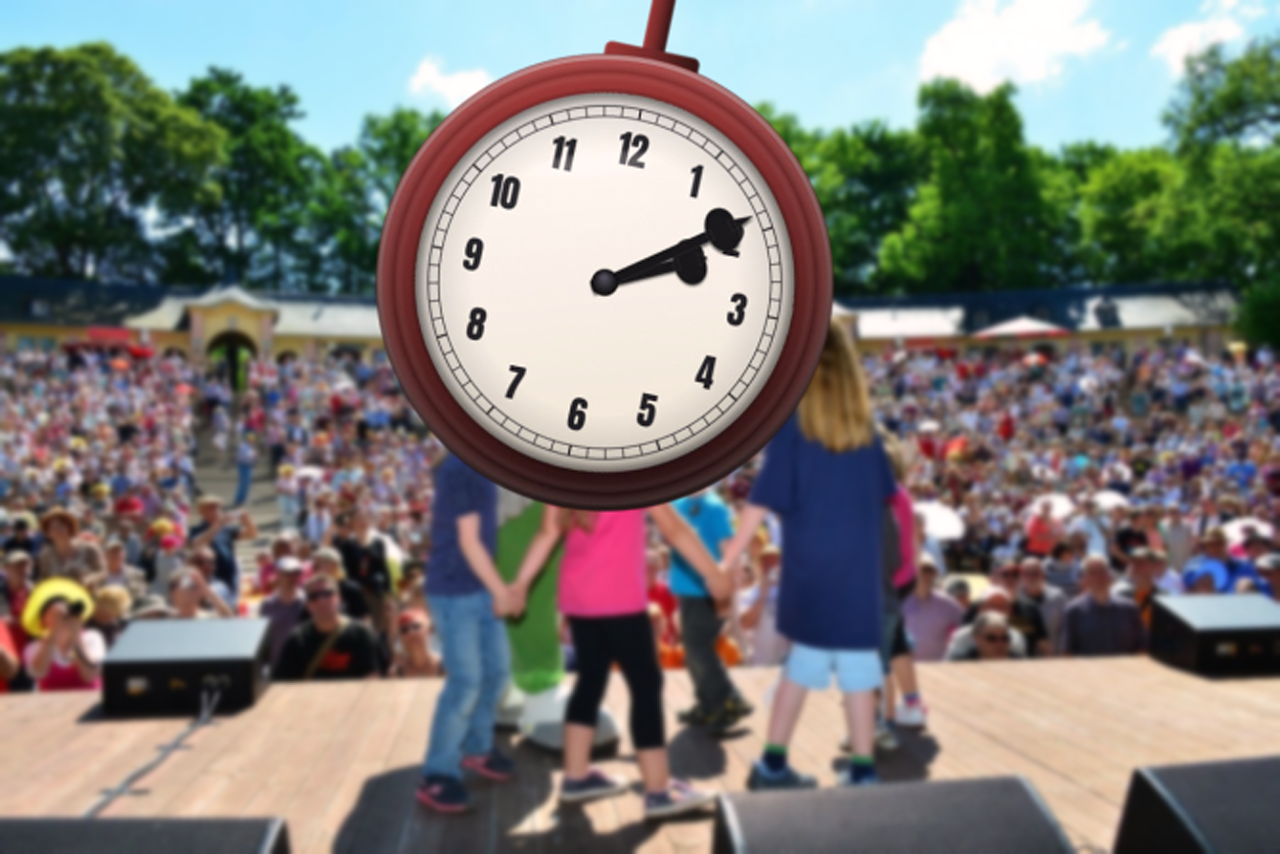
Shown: h=2 m=9
